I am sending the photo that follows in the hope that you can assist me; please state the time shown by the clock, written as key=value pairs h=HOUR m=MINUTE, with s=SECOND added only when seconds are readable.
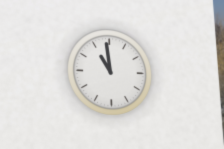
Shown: h=10 m=59
